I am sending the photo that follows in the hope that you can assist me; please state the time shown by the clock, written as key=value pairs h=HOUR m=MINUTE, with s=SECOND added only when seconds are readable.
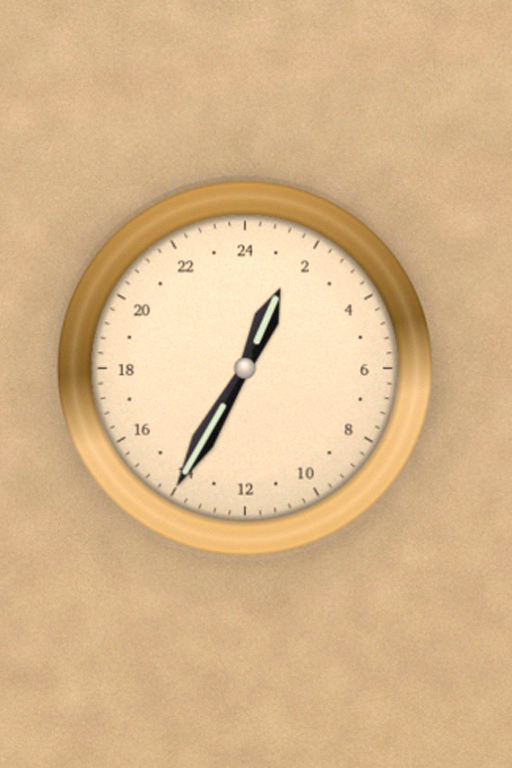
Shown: h=1 m=35
